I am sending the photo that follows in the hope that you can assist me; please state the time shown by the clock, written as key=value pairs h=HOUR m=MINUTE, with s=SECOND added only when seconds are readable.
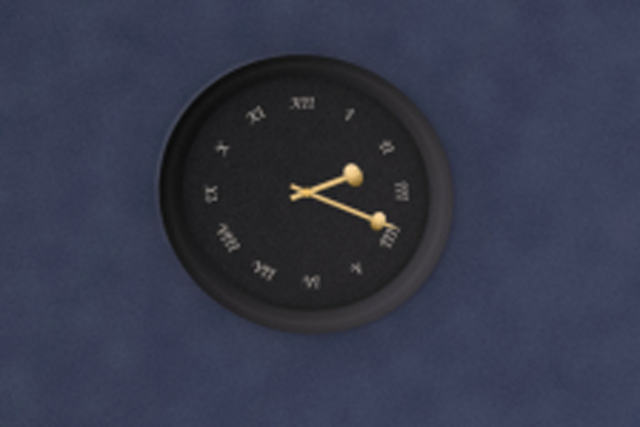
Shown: h=2 m=19
